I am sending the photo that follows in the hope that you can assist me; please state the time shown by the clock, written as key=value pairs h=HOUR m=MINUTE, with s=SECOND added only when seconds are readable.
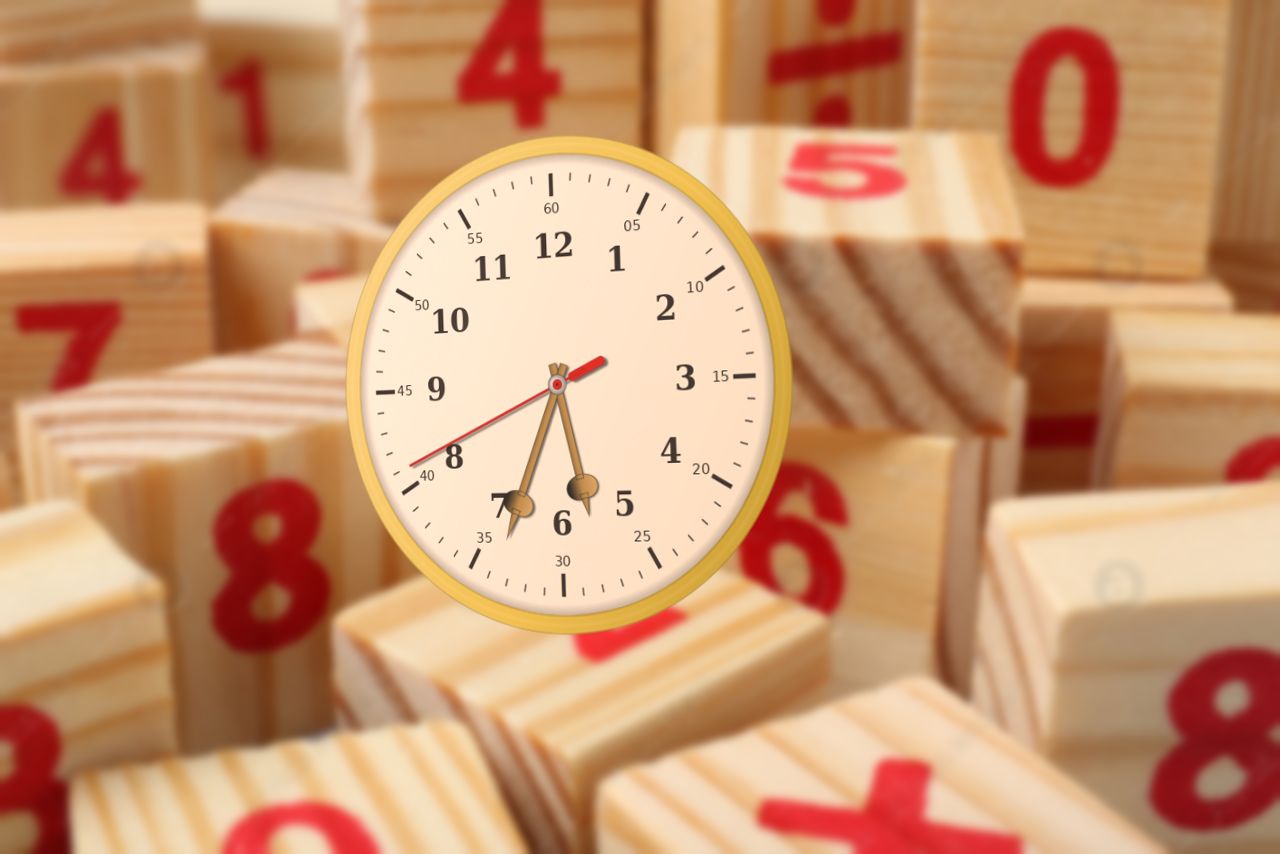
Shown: h=5 m=33 s=41
